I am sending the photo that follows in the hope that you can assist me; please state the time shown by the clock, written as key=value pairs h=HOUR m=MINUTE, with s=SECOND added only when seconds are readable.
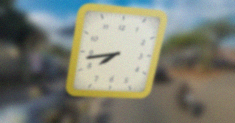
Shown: h=7 m=43
